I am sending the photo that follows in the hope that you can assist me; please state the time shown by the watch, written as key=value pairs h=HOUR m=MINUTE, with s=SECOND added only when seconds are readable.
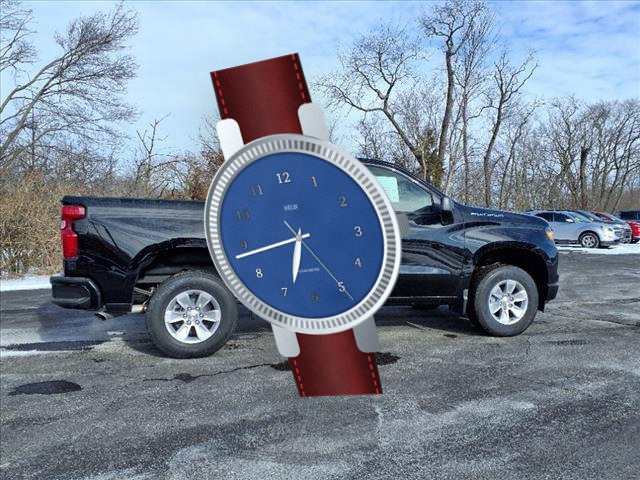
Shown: h=6 m=43 s=25
